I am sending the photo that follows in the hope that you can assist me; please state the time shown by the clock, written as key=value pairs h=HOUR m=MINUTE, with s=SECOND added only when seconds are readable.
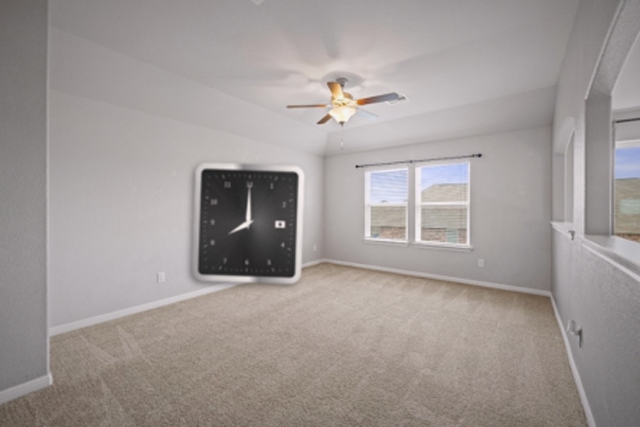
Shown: h=8 m=0
